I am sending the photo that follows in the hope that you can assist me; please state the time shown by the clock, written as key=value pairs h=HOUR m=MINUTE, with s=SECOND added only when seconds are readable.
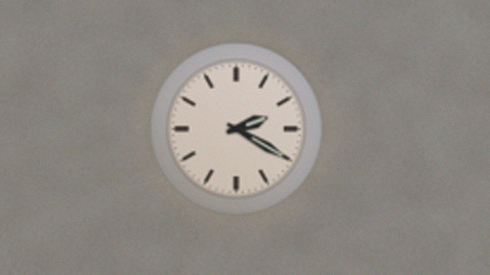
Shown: h=2 m=20
